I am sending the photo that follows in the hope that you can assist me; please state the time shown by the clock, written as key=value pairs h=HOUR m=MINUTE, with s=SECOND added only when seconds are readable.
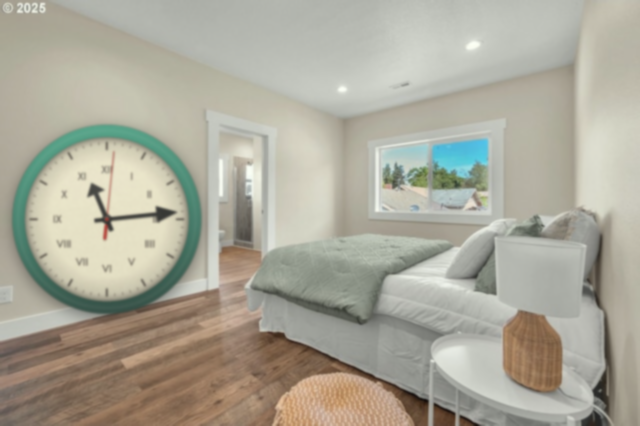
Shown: h=11 m=14 s=1
